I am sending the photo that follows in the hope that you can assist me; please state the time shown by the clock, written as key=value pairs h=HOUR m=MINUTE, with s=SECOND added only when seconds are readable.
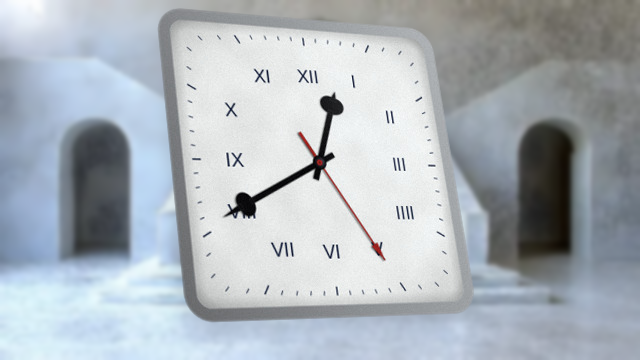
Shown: h=12 m=40 s=25
